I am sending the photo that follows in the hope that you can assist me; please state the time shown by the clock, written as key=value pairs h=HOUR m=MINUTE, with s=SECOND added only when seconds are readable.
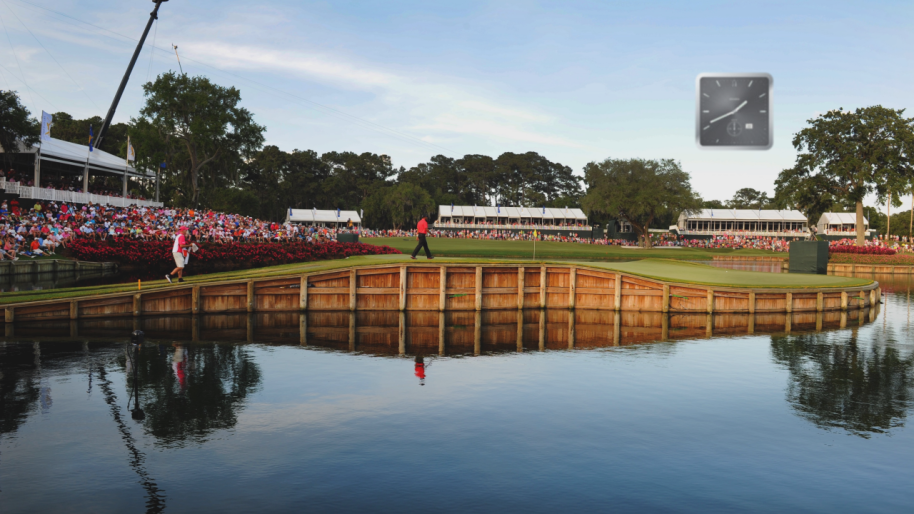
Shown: h=1 m=41
